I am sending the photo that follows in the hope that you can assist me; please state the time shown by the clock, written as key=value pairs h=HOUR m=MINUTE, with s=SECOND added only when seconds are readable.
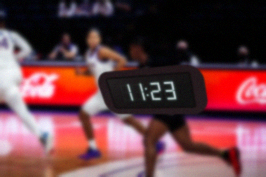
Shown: h=11 m=23
